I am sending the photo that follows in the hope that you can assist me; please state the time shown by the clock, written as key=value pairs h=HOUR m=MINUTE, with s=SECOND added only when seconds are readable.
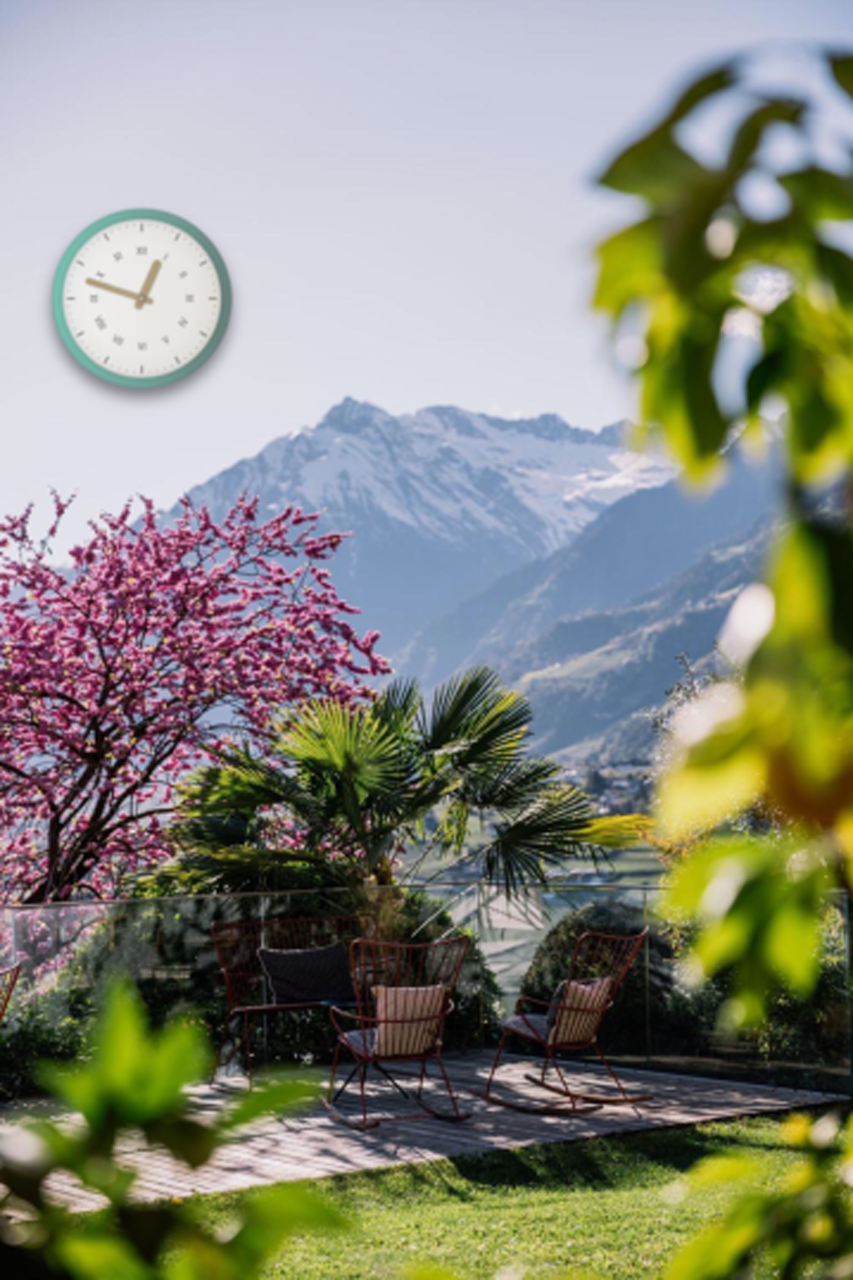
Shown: h=12 m=48
